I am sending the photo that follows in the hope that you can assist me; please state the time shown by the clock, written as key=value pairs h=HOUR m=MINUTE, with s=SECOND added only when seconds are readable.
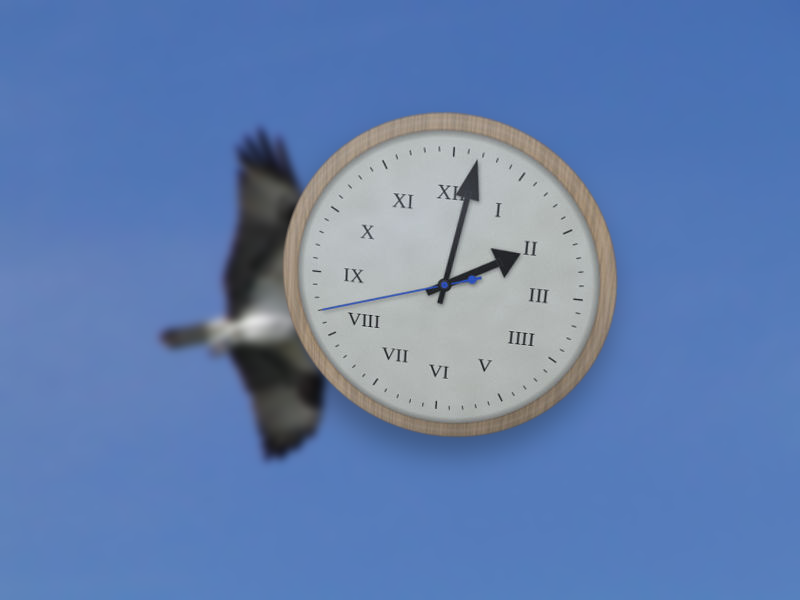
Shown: h=2 m=1 s=42
